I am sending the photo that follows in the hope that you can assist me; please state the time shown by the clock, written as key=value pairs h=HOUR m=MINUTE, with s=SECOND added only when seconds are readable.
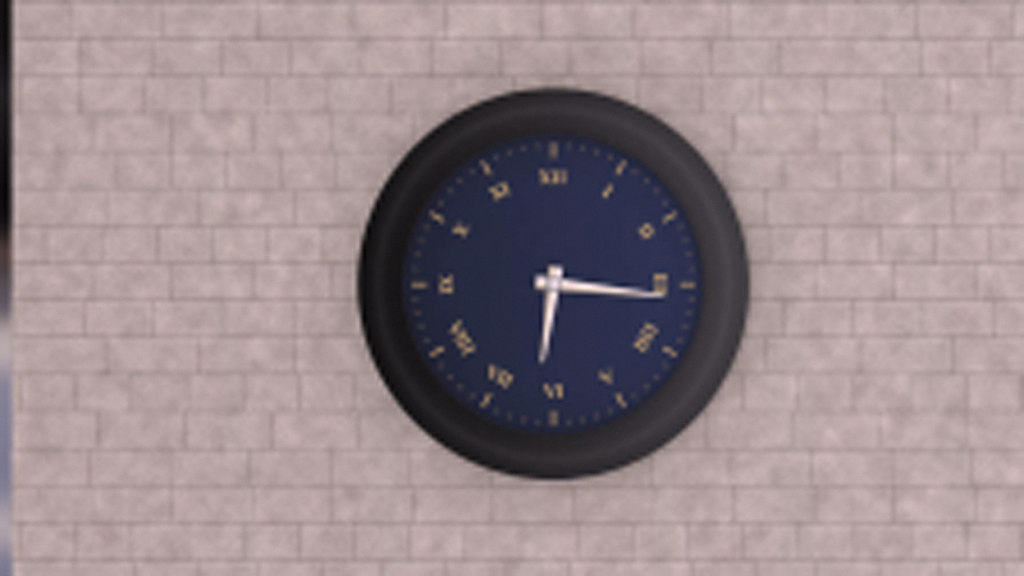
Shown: h=6 m=16
